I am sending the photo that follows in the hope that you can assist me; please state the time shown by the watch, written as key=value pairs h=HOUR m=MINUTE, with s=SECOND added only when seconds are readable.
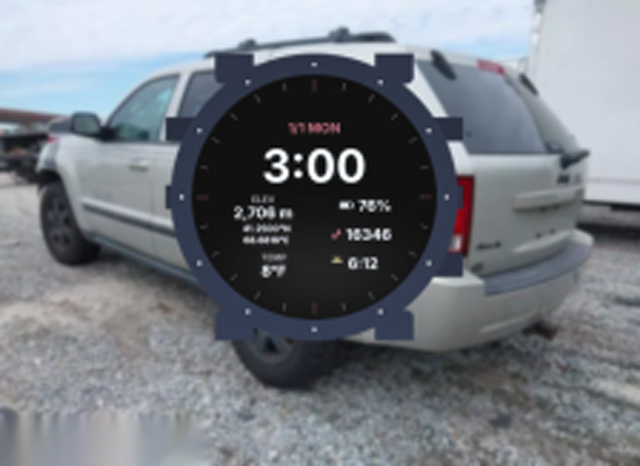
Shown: h=3 m=0
